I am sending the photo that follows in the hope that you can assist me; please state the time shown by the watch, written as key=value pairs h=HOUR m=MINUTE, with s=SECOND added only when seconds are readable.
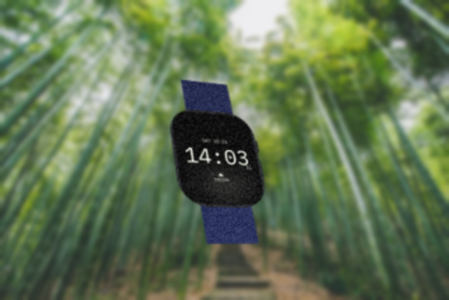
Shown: h=14 m=3
